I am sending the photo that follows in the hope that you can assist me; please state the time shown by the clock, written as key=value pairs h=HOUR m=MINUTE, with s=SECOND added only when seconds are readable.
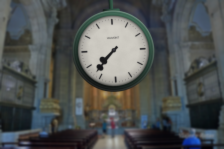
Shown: h=7 m=37
